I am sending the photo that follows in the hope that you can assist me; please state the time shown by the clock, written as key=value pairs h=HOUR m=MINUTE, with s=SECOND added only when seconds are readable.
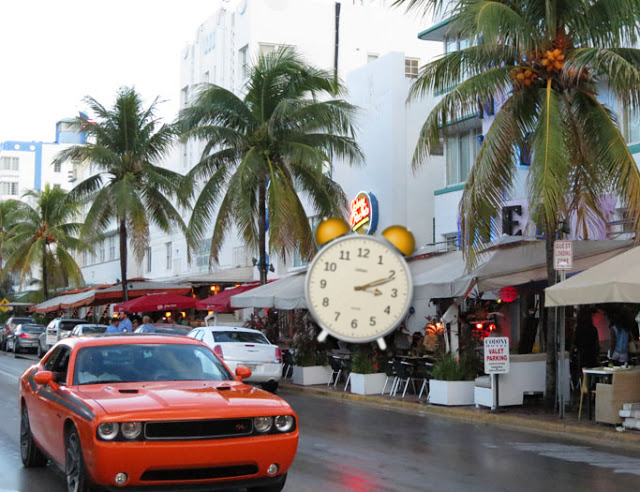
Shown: h=3 m=11
